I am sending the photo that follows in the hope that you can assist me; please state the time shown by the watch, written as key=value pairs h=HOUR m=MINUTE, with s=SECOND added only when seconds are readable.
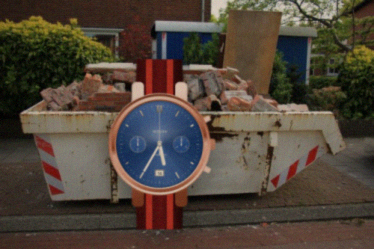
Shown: h=5 m=35
